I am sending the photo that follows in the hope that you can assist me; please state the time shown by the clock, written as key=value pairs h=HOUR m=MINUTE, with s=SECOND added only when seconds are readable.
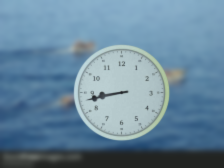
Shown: h=8 m=43
